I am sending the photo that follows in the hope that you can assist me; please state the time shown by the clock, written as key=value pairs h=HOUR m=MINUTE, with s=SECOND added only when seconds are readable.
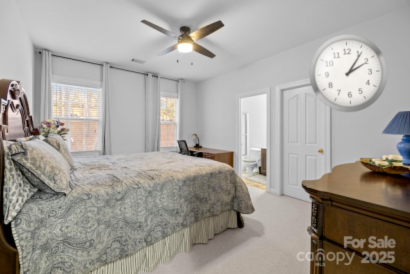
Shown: h=2 m=6
